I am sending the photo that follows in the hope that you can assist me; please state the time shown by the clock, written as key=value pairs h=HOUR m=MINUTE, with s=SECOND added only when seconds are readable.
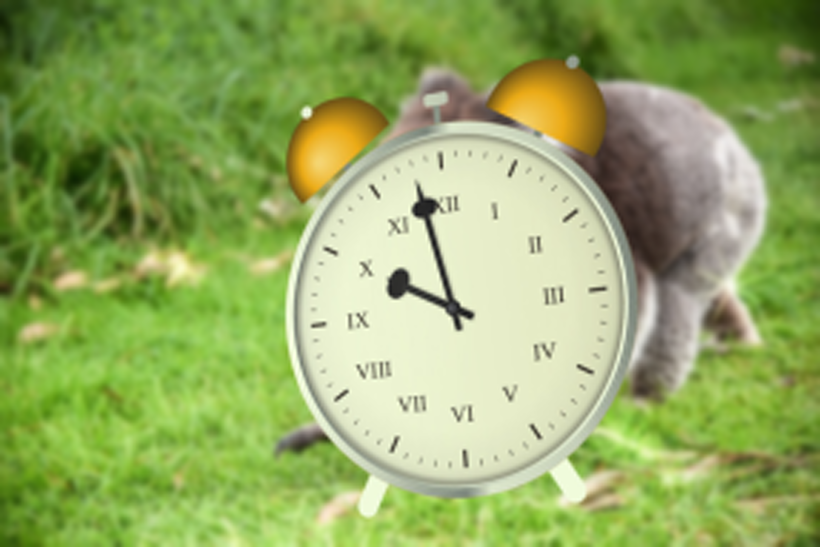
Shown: h=9 m=58
